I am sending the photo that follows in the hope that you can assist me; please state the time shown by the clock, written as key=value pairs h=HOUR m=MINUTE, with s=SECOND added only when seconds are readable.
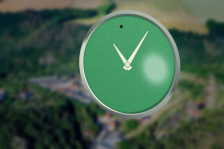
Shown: h=11 m=7
